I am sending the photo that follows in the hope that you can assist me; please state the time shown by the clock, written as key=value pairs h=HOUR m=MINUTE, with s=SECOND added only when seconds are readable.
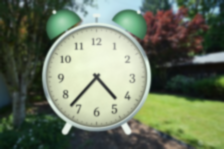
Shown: h=4 m=37
